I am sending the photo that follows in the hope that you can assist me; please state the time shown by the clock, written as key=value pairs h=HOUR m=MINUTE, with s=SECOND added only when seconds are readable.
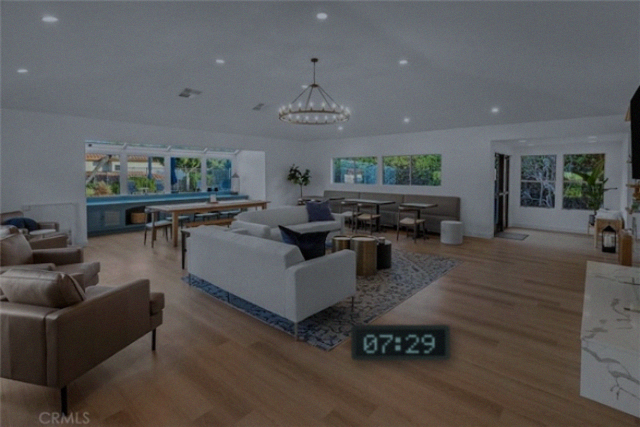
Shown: h=7 m=29
